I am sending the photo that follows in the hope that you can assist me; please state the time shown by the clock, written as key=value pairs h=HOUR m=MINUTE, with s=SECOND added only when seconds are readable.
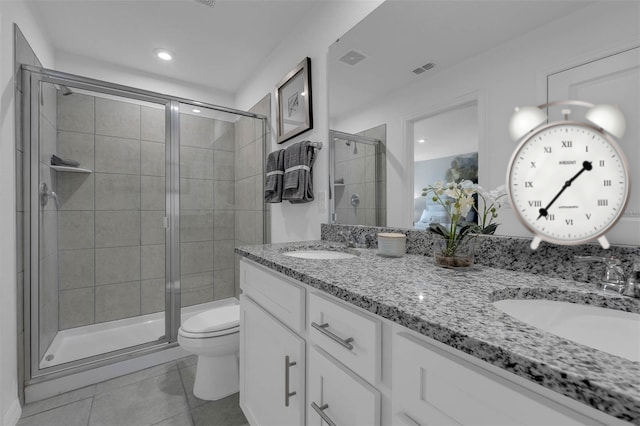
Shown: h=1 m=37
